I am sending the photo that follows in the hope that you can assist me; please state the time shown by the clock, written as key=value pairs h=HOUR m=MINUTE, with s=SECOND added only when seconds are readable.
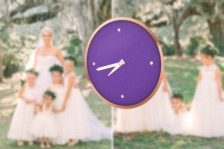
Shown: h=7 m=43
